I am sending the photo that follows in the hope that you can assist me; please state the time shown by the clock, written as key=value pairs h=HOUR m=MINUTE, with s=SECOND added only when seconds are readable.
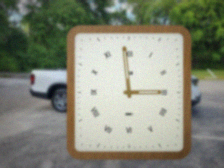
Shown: h=2 m=59
